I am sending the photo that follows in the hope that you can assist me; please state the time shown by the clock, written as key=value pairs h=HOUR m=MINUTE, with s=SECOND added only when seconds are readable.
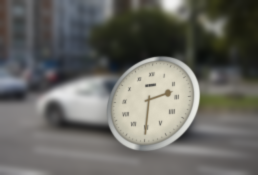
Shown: h=2 m=30
